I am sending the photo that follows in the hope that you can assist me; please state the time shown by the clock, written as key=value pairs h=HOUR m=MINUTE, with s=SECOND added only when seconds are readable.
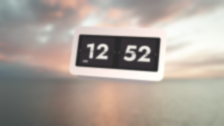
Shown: h=12 m=52
